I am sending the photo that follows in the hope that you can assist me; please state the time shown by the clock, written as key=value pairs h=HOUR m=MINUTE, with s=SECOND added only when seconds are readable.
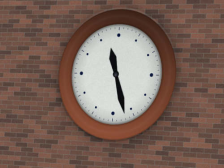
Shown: h=11 m=27
